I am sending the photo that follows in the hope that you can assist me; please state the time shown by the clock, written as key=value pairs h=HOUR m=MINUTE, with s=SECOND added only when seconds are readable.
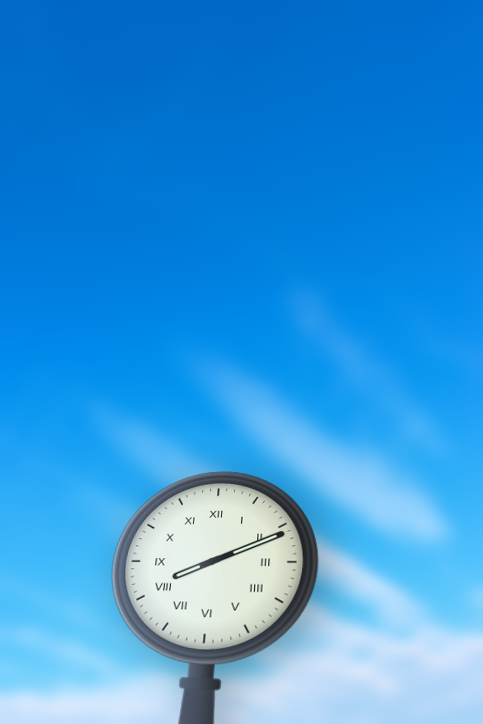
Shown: h=8 m=11
